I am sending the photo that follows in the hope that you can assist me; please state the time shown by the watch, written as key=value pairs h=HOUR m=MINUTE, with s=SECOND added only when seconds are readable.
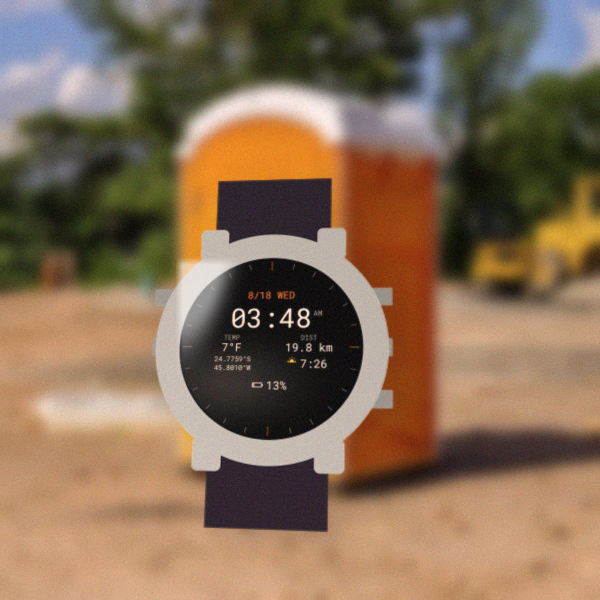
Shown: h=3 m=48
